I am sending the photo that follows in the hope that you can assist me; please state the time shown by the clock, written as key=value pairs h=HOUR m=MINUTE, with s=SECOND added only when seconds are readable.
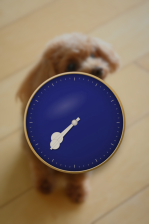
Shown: h=7 m=37
